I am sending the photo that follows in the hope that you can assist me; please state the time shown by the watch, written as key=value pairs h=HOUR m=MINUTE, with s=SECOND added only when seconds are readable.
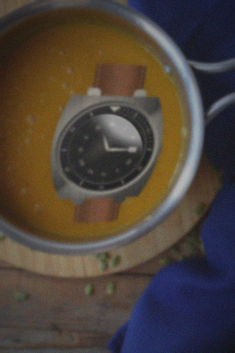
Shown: h=11 m=15
